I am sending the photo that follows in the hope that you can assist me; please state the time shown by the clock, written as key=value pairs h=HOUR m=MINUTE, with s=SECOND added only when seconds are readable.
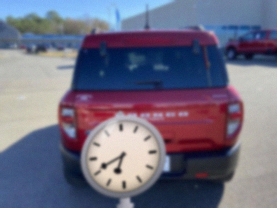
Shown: h=6 m=41
